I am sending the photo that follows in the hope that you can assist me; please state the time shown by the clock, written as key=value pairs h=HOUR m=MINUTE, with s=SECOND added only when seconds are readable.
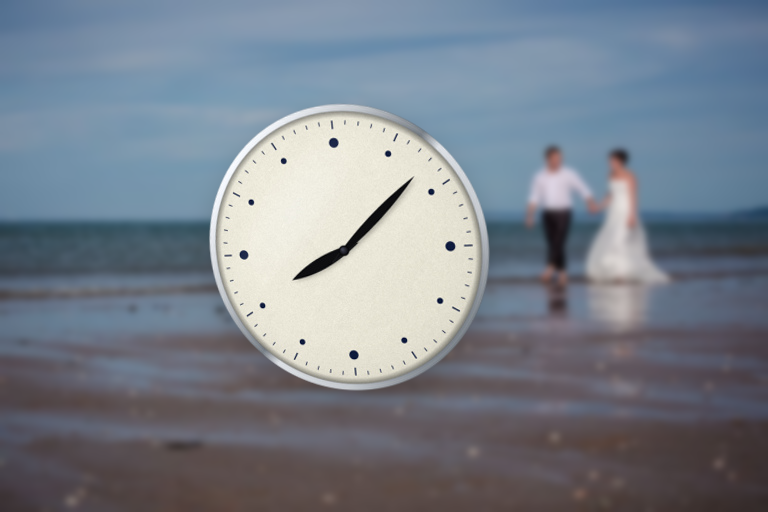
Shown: h=8 m=8
